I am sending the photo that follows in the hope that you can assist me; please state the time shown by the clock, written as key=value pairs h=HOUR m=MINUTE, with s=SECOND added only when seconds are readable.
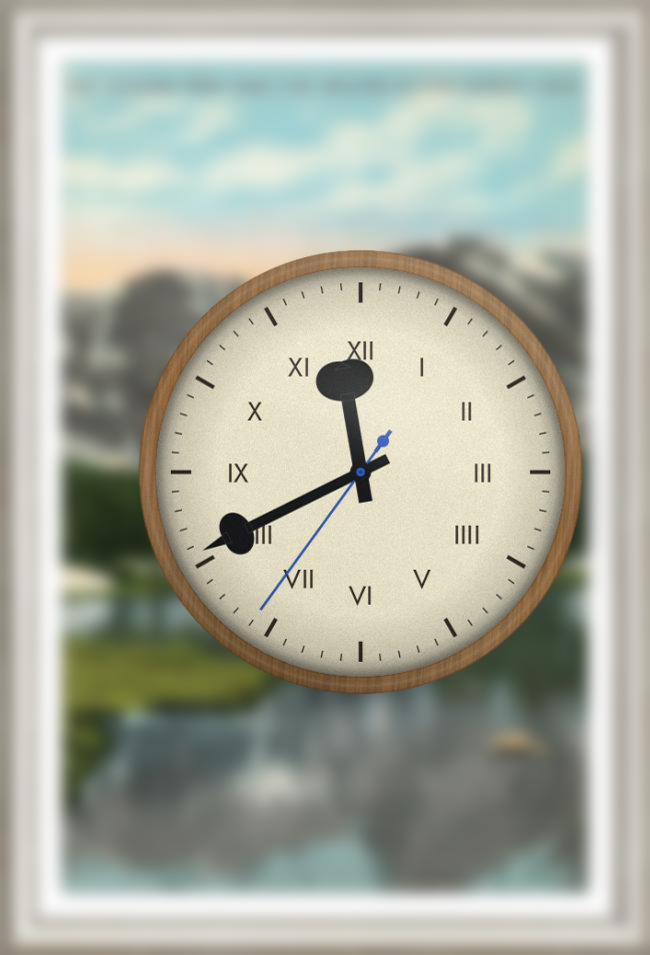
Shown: h=11 m=40 s=36
